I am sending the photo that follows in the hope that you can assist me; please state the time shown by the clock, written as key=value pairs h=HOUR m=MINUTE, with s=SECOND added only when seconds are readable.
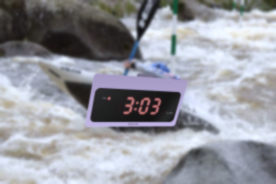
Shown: h=3 m=3
